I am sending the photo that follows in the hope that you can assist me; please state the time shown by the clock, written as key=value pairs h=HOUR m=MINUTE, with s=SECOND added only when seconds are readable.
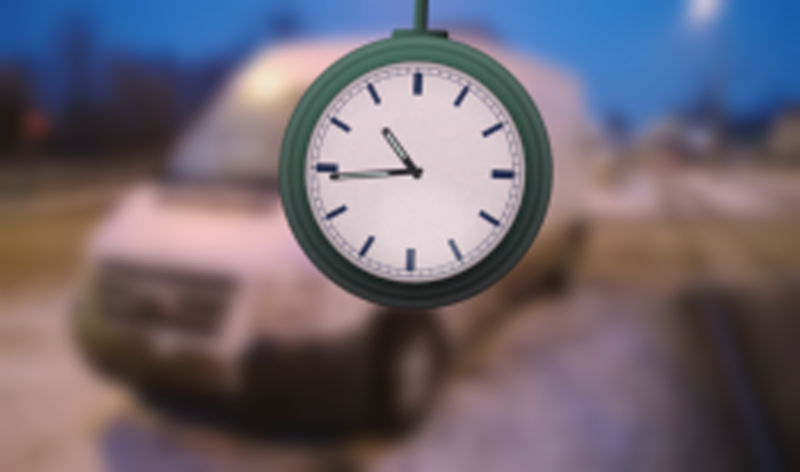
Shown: h=10 m=44
